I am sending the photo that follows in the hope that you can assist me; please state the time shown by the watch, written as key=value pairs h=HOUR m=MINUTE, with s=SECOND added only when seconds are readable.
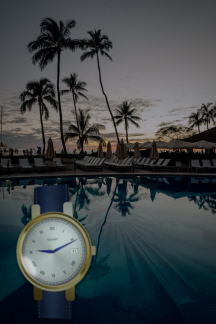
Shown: h=9 m=11
